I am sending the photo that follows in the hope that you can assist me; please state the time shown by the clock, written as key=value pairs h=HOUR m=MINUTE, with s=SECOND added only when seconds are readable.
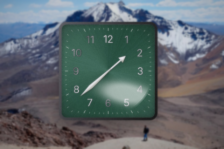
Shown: h=1 m=38
